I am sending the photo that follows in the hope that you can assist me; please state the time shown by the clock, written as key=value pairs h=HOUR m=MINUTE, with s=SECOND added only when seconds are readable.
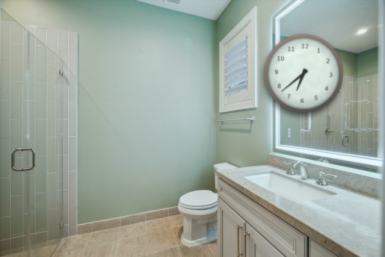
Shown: h=6 m=38
